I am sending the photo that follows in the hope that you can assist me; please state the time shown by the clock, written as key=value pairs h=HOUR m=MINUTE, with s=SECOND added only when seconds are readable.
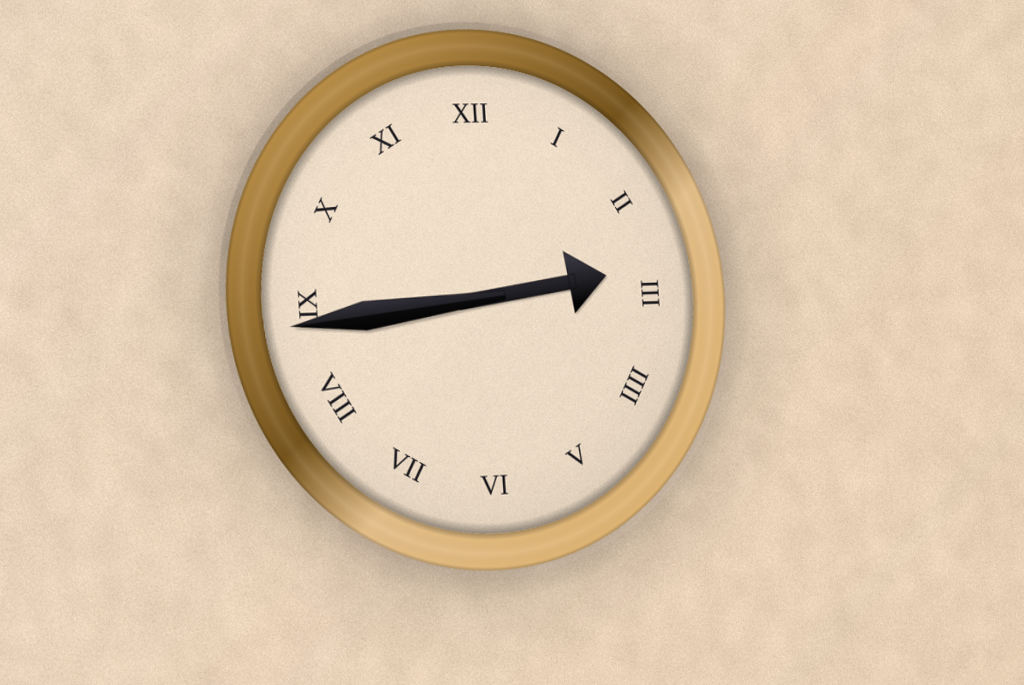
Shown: h=2 m=44
